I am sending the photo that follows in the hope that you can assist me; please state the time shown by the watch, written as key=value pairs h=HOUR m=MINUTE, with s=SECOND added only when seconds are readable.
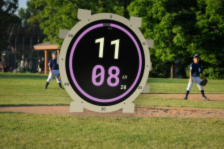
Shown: h=11 m=8
